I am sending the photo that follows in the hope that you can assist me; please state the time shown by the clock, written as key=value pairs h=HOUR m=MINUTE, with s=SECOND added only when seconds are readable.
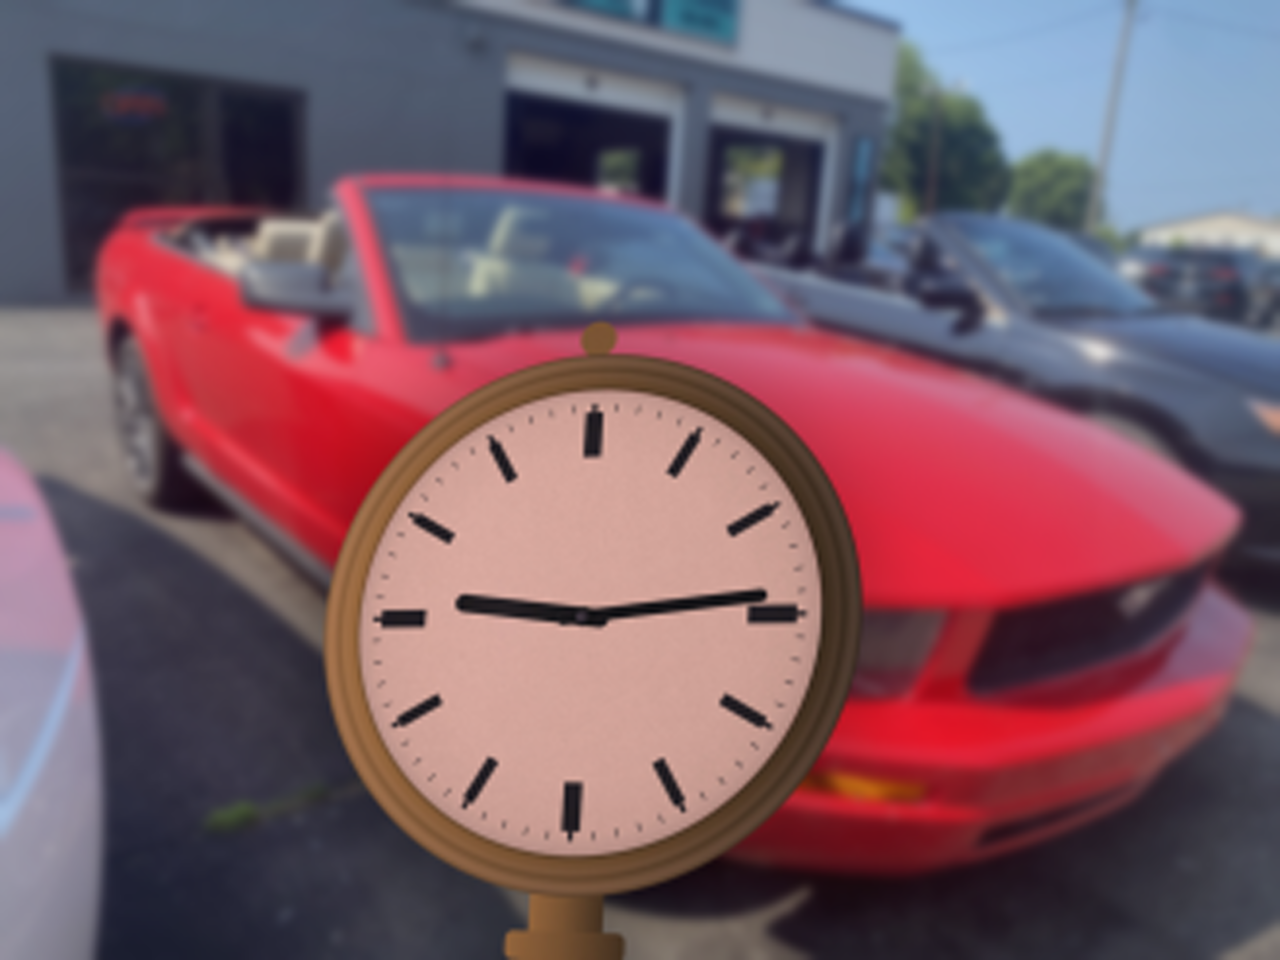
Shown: h=9 m=14
